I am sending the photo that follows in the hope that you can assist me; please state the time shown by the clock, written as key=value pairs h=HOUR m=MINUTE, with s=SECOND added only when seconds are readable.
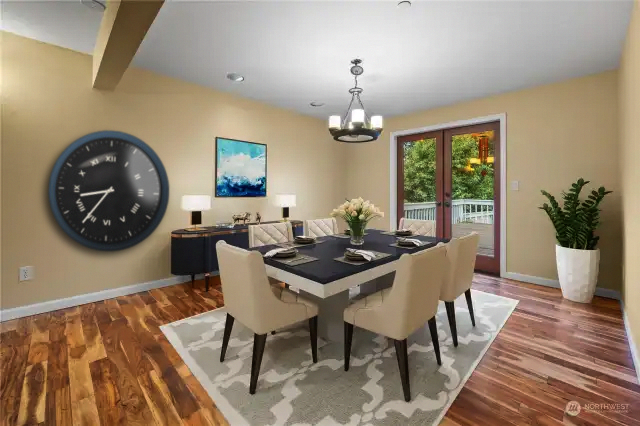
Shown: h=8 m=36
